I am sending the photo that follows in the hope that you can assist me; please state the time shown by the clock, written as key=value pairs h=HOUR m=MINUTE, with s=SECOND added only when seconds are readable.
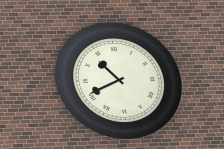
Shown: h=10 m=41
